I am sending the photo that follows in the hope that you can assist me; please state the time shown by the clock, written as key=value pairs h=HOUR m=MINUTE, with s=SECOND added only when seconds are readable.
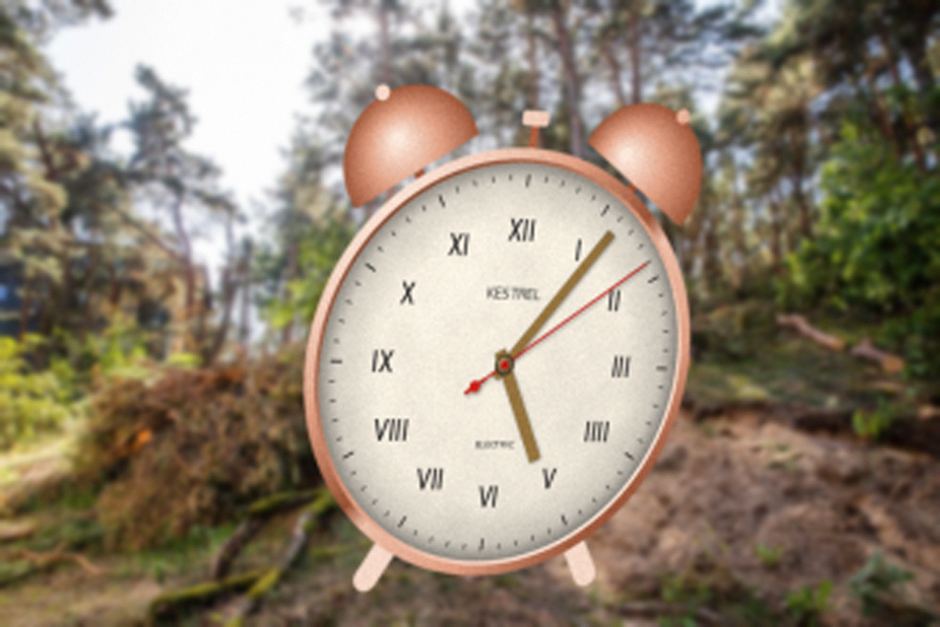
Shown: h=5 m=6 s=9
